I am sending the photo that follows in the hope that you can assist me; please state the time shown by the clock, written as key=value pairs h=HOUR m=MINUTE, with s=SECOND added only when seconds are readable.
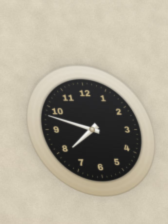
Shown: h=7 m=48
